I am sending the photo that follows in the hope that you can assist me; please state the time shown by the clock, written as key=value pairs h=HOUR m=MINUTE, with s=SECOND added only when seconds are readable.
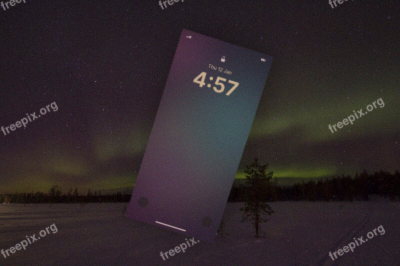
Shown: h=4 m=57
